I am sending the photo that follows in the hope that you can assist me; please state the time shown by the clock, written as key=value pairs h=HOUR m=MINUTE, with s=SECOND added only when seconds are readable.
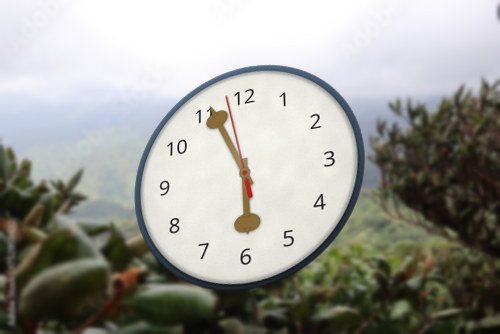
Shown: h=5 m=55 s=58
